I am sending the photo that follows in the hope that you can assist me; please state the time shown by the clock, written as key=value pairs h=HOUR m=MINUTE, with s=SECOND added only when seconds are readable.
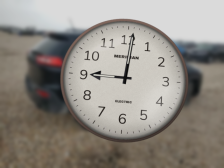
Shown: h=9 m=1
